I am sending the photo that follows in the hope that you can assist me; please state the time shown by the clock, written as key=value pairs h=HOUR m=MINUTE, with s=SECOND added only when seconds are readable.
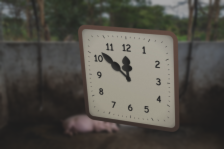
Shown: h=11 m=52
